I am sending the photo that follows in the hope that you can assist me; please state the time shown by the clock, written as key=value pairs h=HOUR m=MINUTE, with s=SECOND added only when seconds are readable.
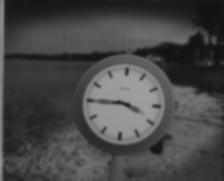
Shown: h=3 m=45
